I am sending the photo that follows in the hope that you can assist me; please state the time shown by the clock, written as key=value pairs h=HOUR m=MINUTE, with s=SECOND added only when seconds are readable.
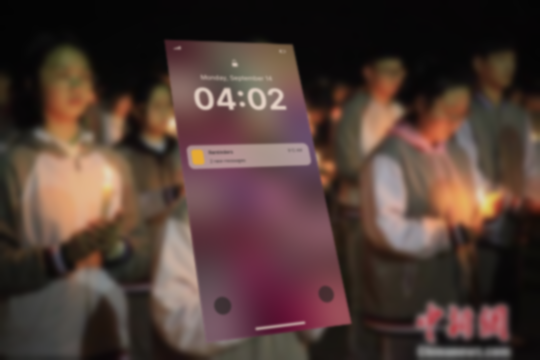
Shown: h=4 m=2
